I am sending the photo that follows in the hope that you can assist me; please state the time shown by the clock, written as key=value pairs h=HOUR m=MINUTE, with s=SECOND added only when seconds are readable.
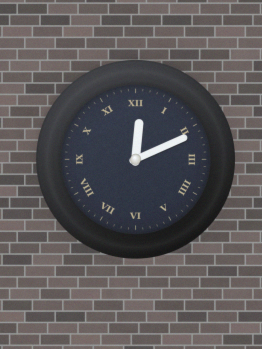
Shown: h=12 m=11
